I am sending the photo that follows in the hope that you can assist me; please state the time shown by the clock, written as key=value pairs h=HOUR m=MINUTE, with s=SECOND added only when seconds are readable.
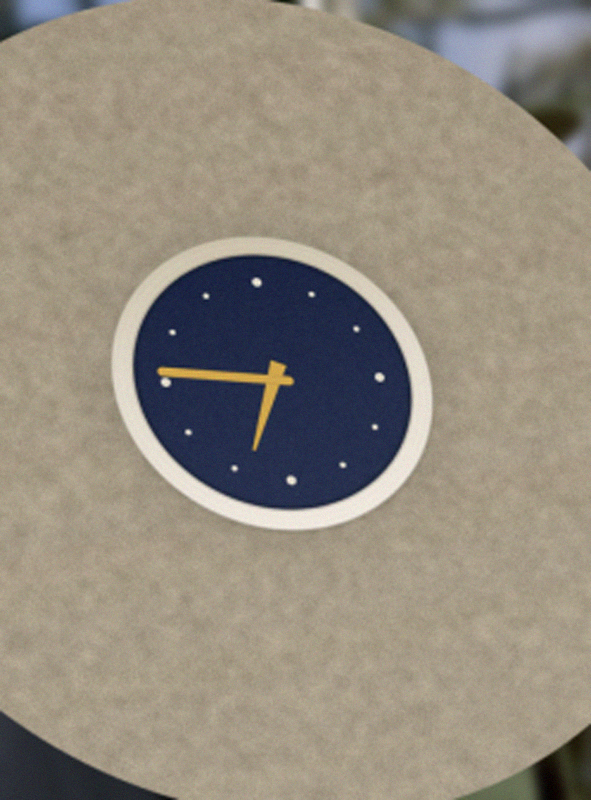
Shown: h=6 m=46
